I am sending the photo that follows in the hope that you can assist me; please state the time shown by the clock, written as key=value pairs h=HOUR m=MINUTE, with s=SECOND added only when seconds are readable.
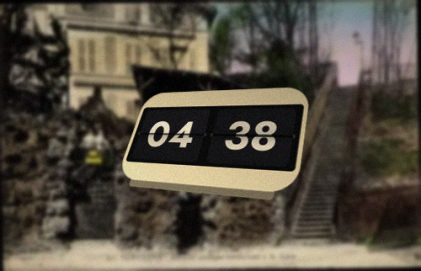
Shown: h=4 m=38
